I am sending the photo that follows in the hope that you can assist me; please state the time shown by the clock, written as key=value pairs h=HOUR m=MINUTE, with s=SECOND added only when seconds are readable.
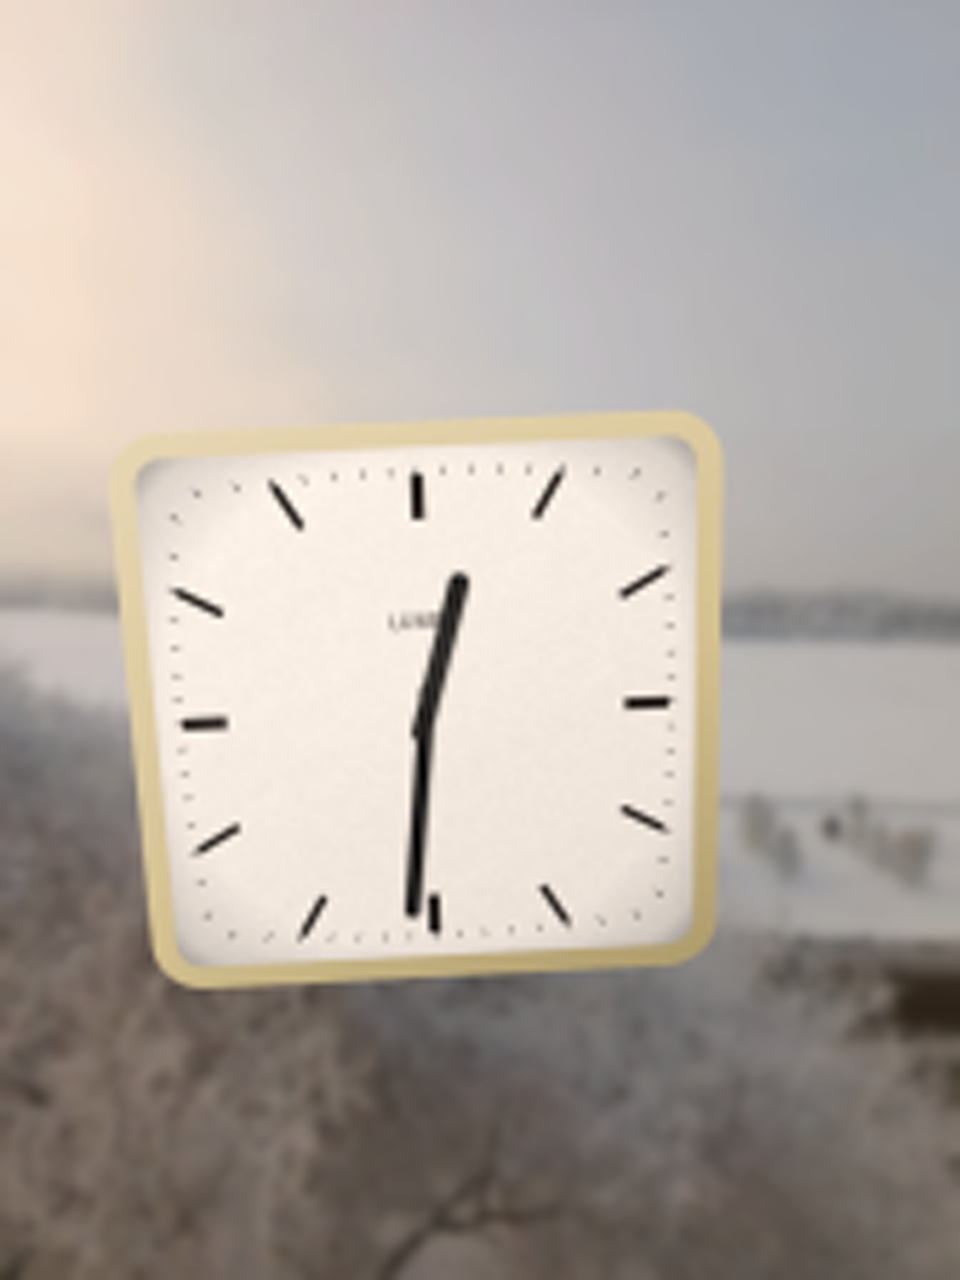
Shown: h=12 m=31
